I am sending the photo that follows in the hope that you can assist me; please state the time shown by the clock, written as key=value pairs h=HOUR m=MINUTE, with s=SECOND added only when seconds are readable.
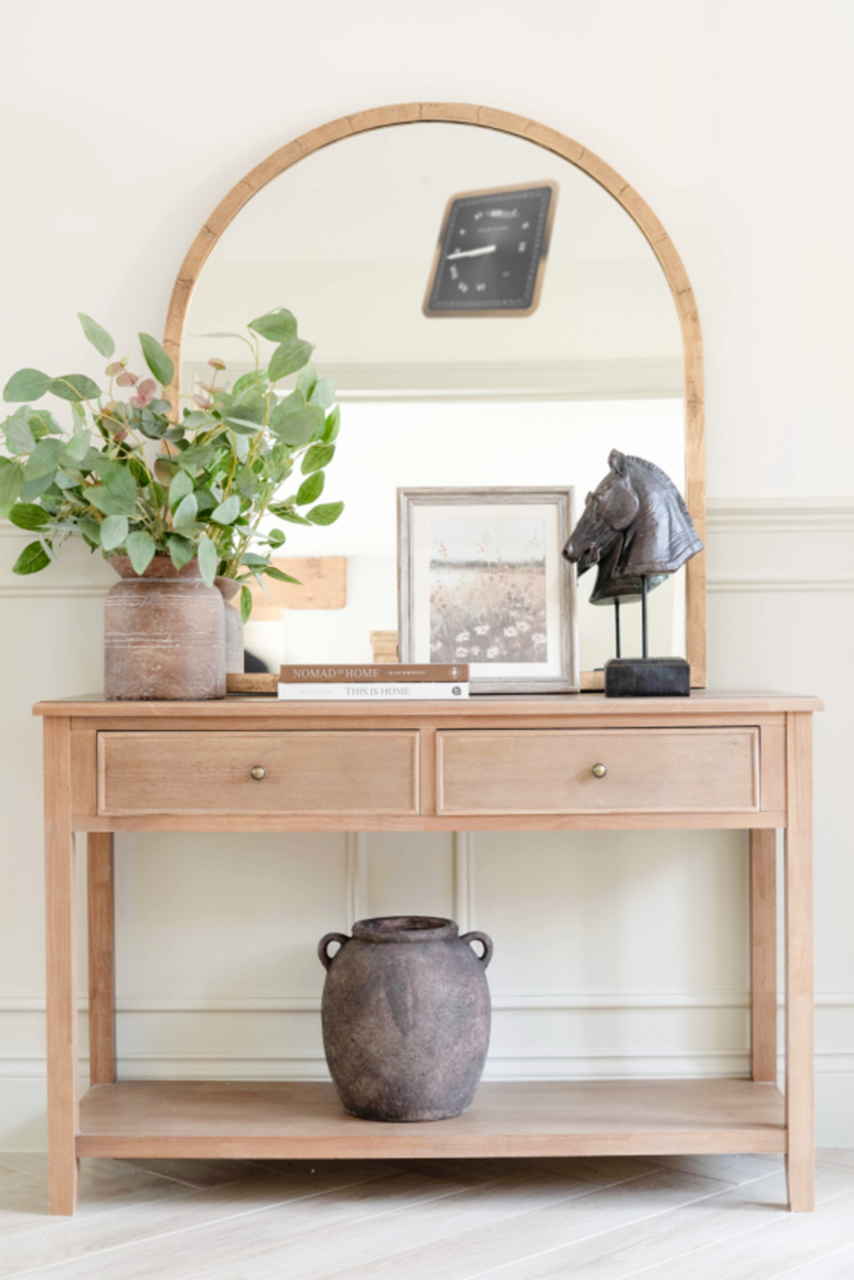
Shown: h=8 m=44
